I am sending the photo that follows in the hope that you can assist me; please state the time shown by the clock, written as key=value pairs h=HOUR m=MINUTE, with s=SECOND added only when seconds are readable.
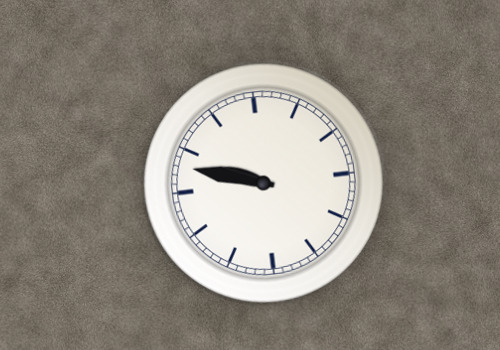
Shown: h=9 m=48
